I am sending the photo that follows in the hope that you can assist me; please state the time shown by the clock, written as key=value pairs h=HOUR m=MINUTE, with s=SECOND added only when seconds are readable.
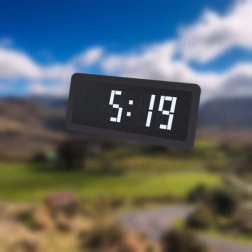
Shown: h=5 m=19
